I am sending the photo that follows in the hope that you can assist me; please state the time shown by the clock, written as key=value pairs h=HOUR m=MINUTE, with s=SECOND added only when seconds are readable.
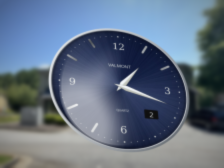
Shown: h=1 m=18
